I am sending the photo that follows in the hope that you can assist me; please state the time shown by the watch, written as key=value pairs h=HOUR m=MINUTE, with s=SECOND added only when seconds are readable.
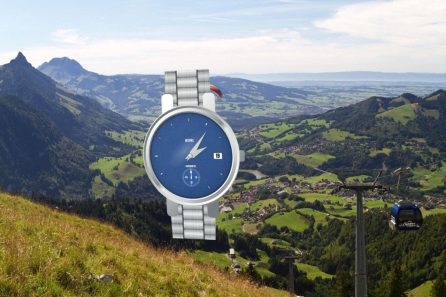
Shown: h=2 m=6
